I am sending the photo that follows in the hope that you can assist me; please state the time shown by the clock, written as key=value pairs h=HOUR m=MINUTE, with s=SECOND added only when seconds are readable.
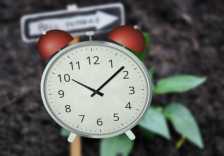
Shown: h=10 m=8
